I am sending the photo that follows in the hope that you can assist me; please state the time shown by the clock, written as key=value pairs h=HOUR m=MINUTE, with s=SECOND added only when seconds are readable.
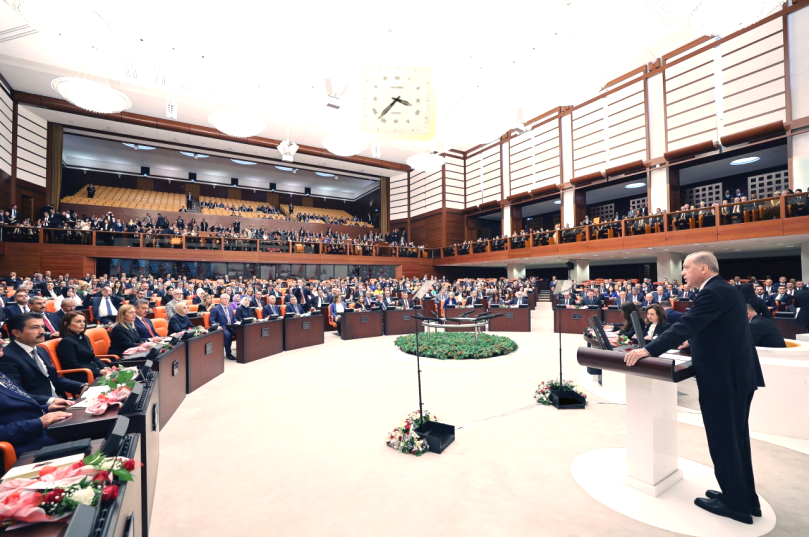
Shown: h=3 m=37
